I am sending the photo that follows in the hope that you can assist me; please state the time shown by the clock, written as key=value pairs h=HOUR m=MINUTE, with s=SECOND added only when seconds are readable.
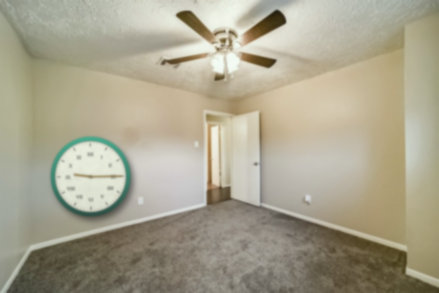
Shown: h=9 m=15
